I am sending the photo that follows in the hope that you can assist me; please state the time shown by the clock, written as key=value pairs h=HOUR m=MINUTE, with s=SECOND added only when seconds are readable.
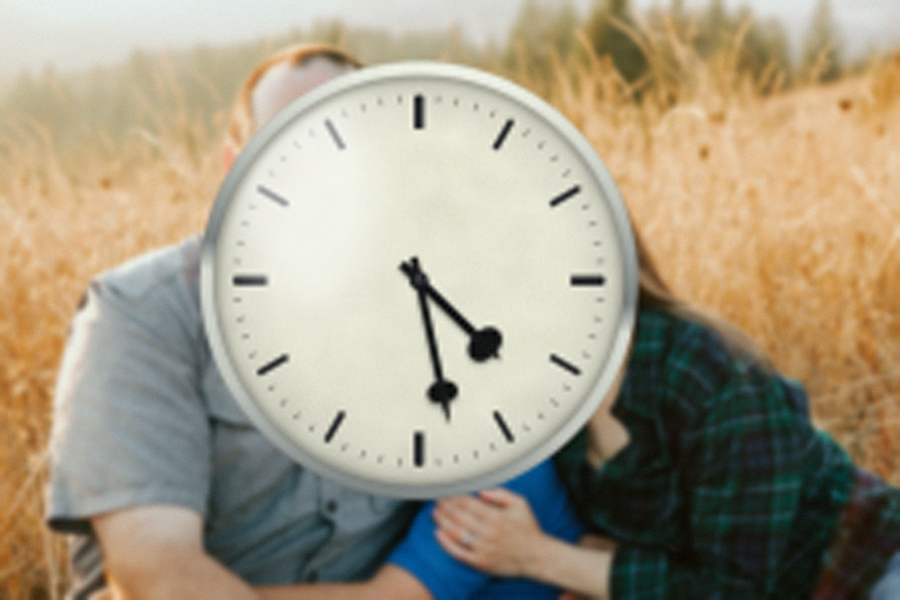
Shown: h=4 m=28
